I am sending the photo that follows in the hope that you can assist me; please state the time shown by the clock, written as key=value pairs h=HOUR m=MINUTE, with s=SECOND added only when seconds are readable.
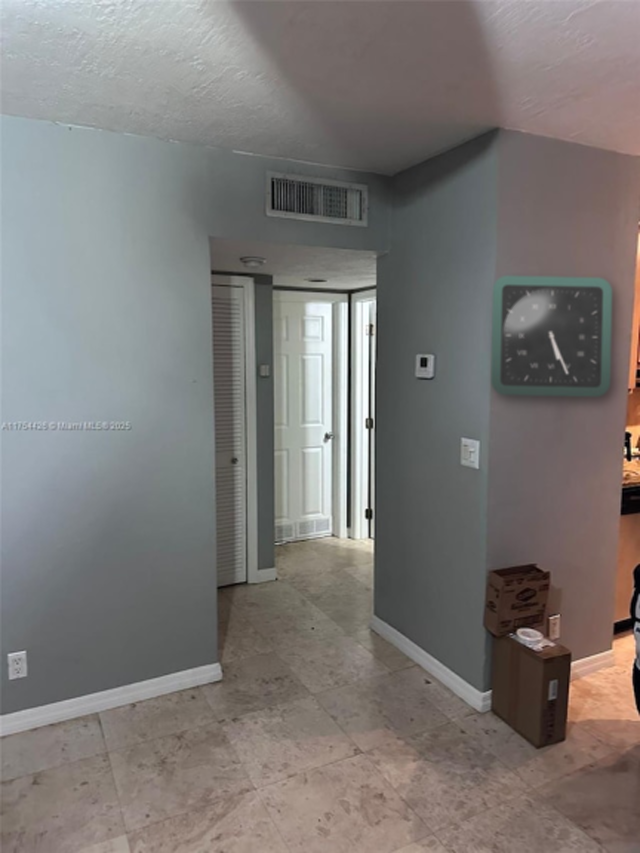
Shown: h=5 m=26
